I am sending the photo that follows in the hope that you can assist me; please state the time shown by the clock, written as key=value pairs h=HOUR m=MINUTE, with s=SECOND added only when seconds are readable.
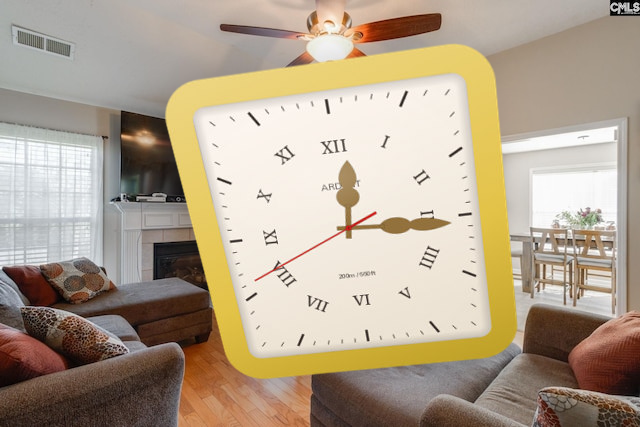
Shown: h=12 m=15 s=41
